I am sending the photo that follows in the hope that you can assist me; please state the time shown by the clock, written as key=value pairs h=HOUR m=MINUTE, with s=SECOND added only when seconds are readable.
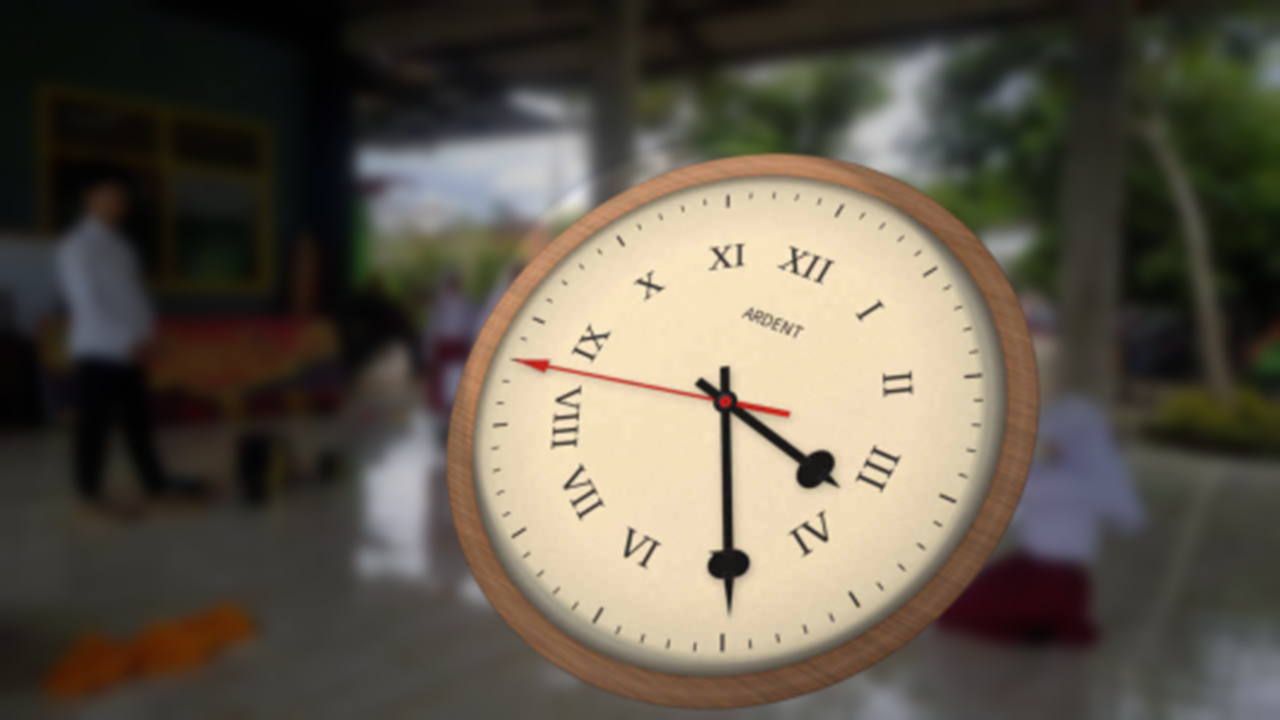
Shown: h=3 m=24 s=43
